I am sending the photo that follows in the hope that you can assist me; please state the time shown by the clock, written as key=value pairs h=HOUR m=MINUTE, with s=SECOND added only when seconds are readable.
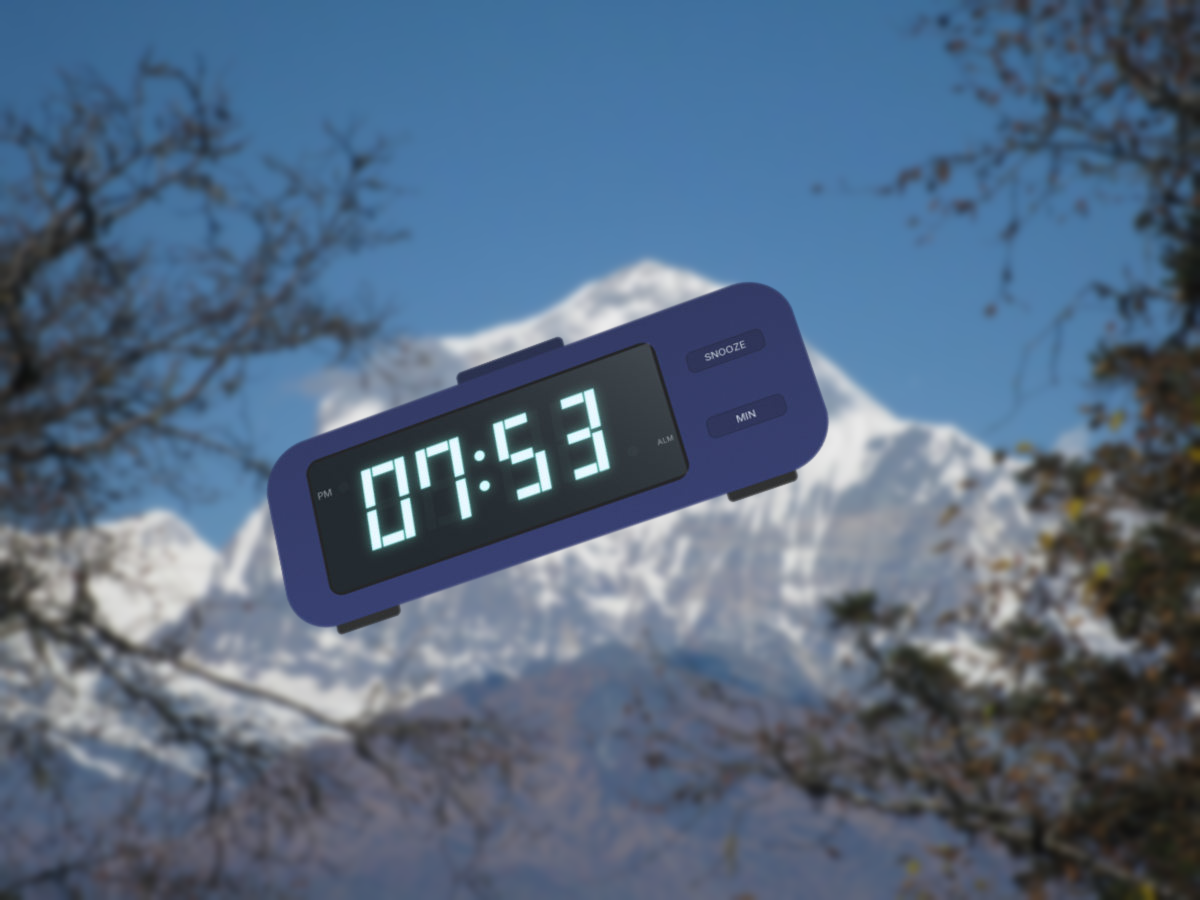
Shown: h=7 m=53
